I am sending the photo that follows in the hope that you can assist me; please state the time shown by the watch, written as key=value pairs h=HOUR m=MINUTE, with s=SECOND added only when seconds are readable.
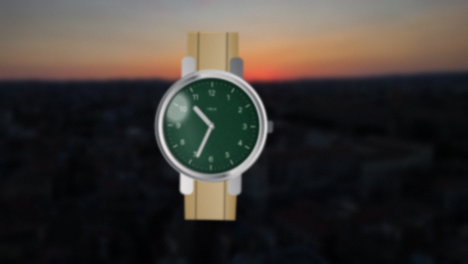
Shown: h=10 m=34
